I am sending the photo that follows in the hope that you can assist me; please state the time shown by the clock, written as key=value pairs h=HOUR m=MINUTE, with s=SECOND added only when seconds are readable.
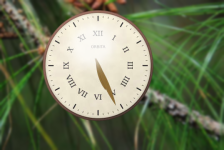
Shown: h=5 m=26
